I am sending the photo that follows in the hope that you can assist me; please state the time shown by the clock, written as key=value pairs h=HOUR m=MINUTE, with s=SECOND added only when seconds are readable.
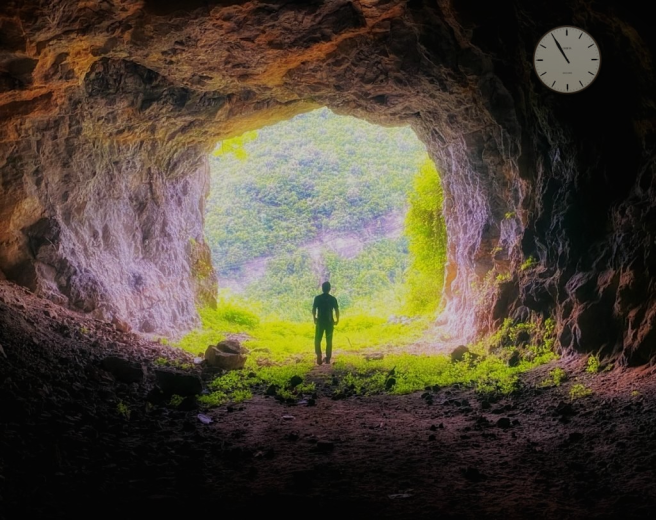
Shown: h=10 m=55
